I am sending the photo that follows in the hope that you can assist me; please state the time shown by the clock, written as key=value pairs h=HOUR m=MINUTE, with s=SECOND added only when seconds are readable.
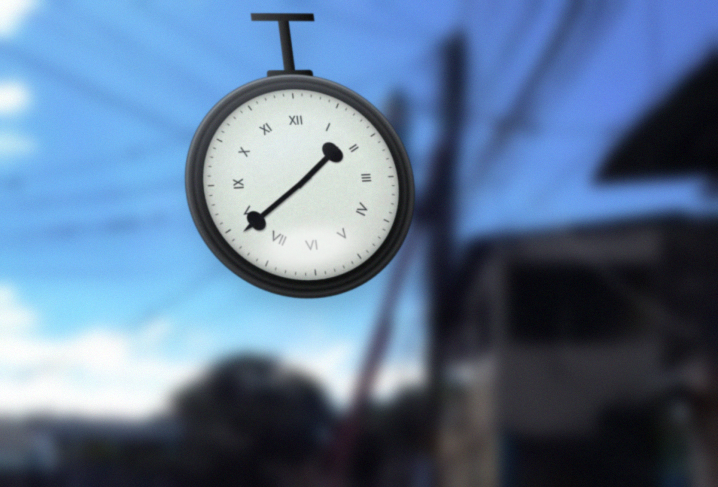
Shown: h=1 m=39
